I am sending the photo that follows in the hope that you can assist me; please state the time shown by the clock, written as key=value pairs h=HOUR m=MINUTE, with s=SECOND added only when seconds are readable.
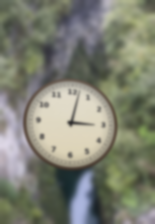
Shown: h=3 m=2
